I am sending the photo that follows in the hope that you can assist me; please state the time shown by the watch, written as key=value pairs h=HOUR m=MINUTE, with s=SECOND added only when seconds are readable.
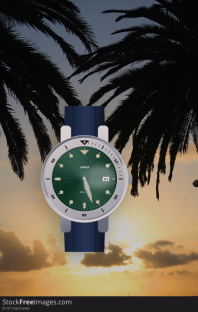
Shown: h=5 m=27
